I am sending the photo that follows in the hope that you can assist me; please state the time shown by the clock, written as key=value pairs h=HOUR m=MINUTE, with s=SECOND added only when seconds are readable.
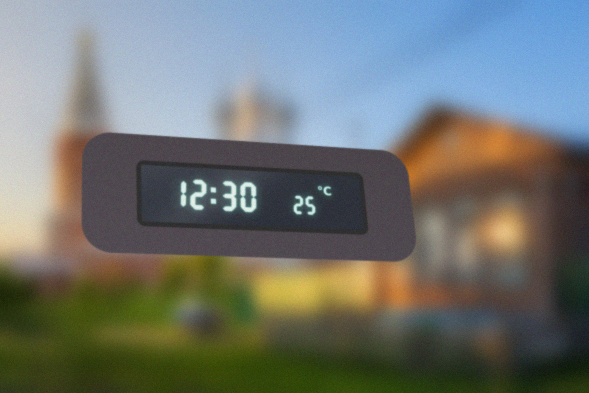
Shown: h=12 m=30
